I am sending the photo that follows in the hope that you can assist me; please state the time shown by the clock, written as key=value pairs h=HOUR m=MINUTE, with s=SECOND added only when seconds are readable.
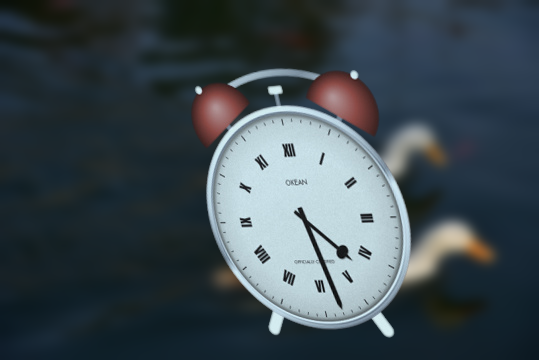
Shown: h=4 m=28
